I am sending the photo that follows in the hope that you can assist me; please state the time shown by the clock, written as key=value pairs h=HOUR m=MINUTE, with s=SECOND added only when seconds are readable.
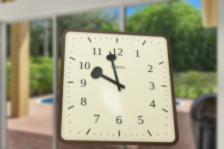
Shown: h=9 m=58
